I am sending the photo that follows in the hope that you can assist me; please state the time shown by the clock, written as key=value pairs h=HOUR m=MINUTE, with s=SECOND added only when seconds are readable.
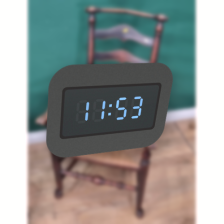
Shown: h=11 m=53
